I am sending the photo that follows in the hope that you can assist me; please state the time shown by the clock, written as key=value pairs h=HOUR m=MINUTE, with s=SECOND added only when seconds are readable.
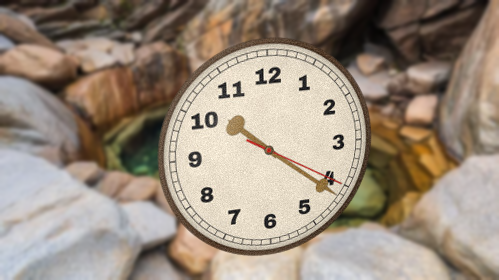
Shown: h=10 m=21 s=20
